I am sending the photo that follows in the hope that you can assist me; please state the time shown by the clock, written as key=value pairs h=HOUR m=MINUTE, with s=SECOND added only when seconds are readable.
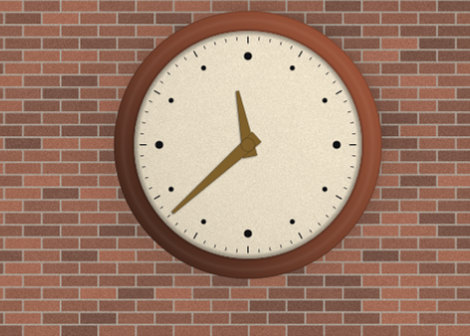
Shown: h=11 m=38
